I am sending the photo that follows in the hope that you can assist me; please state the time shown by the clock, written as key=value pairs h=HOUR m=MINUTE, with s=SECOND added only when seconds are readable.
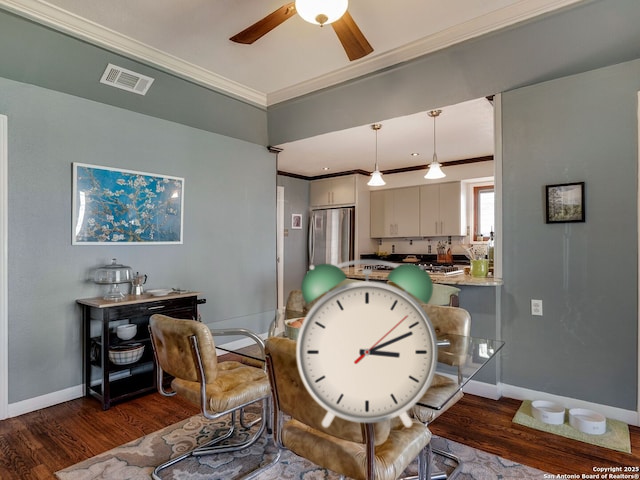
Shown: h=3 m=11 s=8
